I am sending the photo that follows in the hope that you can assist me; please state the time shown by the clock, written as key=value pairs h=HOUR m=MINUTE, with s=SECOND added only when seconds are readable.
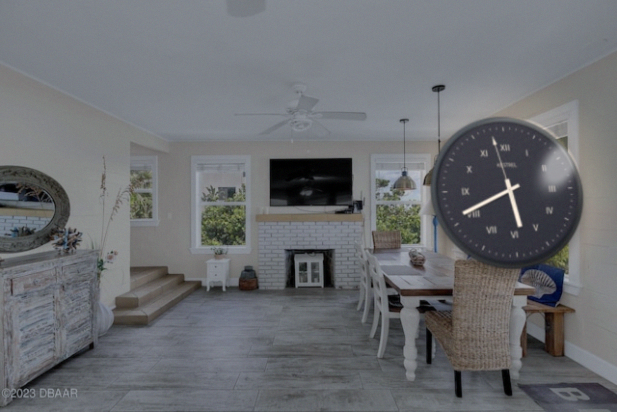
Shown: h=5 m=40 s=58
